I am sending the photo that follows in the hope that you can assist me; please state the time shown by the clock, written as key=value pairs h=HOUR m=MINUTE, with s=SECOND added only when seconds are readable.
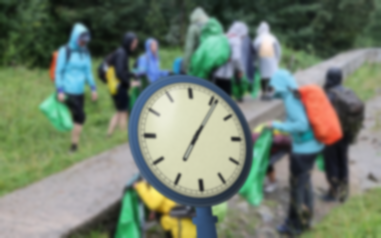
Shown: h=7 m=6
